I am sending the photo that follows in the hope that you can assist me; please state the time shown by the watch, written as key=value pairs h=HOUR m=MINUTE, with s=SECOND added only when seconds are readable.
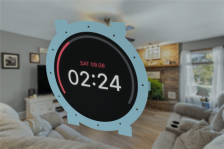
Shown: h=2 m=24
